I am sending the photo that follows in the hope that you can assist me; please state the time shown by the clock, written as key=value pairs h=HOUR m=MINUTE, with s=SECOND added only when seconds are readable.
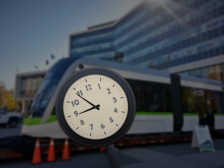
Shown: h=8 m=54
